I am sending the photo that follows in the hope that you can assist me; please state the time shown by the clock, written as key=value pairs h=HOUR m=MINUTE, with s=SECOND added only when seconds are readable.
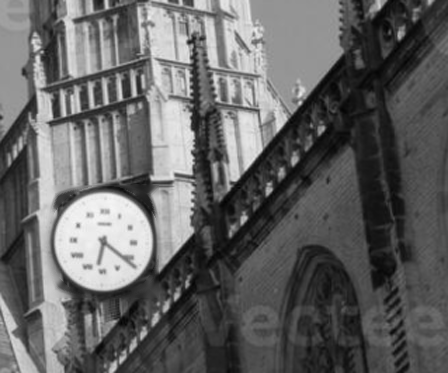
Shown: h=6 m=21
